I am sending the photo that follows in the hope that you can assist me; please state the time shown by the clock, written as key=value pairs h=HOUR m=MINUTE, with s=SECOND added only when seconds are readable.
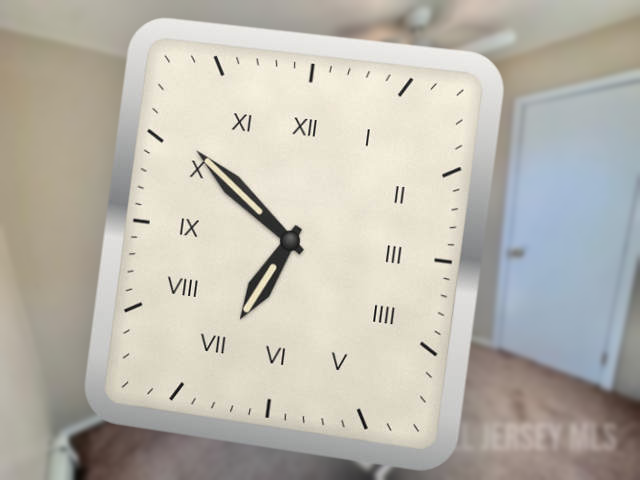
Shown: h=6 m=51
